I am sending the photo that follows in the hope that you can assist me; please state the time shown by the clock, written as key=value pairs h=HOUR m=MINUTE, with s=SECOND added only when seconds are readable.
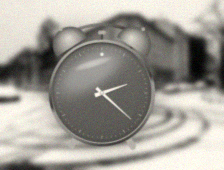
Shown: h=2 m=22
